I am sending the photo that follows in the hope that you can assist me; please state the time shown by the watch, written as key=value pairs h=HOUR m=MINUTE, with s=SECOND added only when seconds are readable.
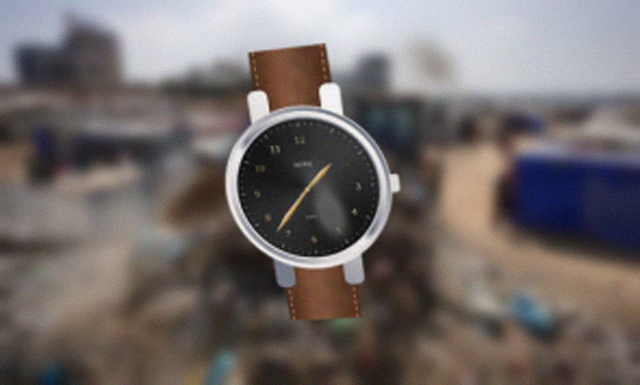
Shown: h=1 m=37
